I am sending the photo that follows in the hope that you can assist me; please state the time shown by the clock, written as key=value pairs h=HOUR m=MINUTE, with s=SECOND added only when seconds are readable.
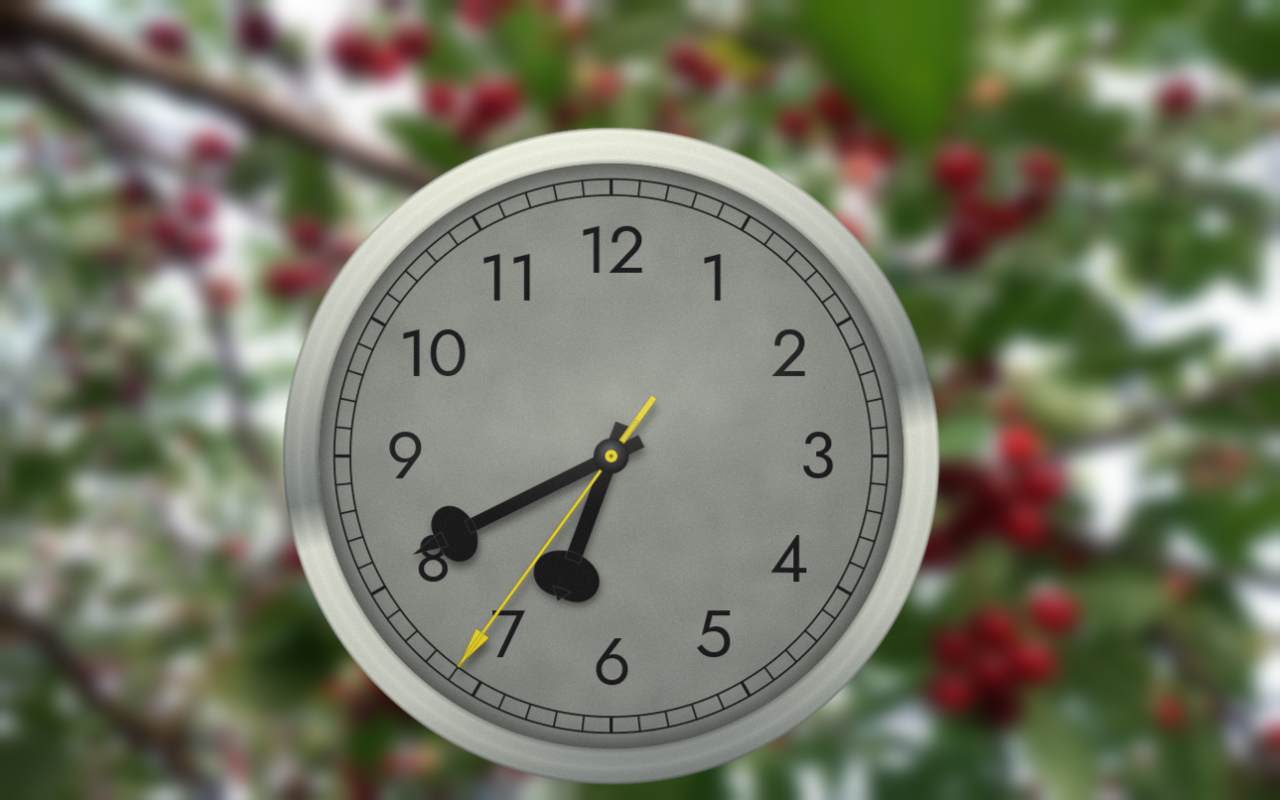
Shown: h=6 m=40 s=36
